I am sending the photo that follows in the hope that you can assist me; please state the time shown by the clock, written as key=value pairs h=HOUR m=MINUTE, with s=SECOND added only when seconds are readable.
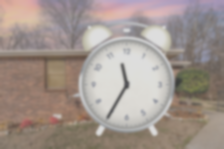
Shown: h=11 m=35
